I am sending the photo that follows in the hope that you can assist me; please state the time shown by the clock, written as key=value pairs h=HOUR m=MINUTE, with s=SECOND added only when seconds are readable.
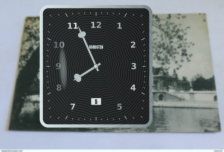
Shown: h=7 m=56
